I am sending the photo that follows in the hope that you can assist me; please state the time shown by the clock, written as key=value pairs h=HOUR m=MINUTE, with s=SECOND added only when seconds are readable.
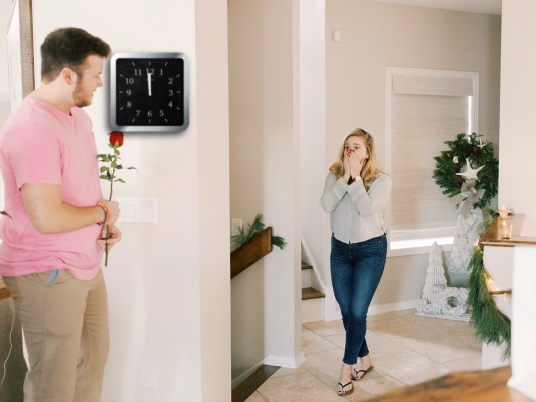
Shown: h=11 m=59
